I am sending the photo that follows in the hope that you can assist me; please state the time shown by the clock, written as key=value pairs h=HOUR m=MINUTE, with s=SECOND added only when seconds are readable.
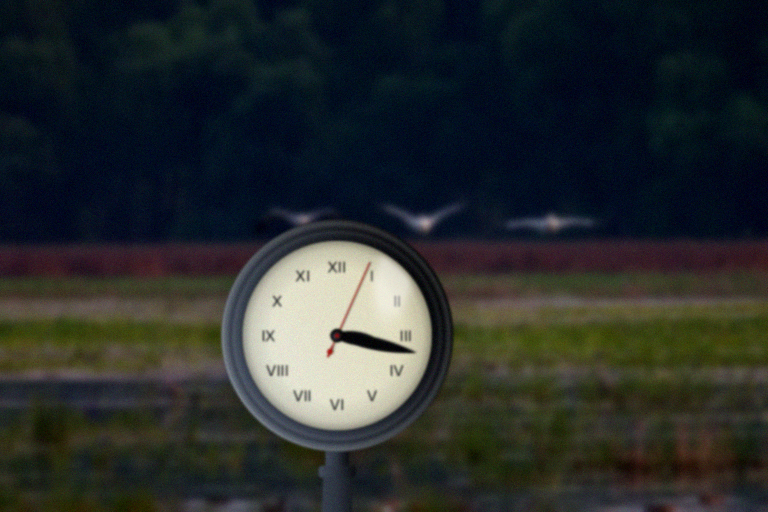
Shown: h=3 m=17 s=4
